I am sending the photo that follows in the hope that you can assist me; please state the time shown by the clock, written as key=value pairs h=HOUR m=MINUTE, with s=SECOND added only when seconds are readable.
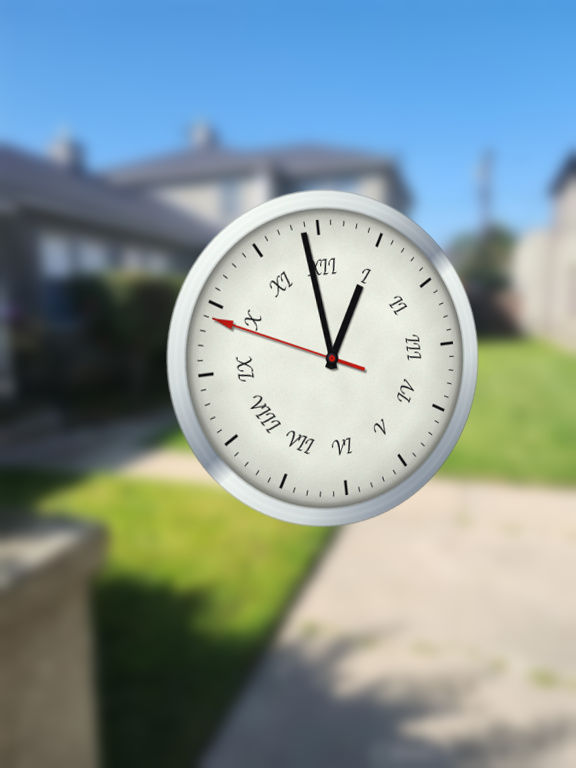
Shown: h=12 m=58 s=49
